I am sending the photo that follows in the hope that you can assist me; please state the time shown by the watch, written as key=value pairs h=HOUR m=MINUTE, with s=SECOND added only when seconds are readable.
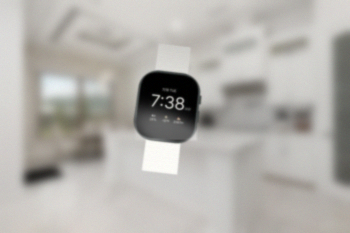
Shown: h=7 m=38
